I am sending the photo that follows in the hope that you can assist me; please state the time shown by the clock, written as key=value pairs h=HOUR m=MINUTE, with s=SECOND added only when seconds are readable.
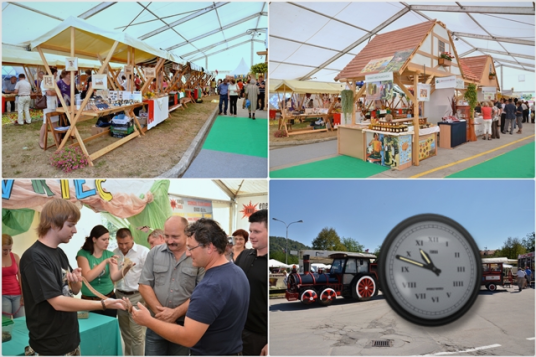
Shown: h=10 m=48
